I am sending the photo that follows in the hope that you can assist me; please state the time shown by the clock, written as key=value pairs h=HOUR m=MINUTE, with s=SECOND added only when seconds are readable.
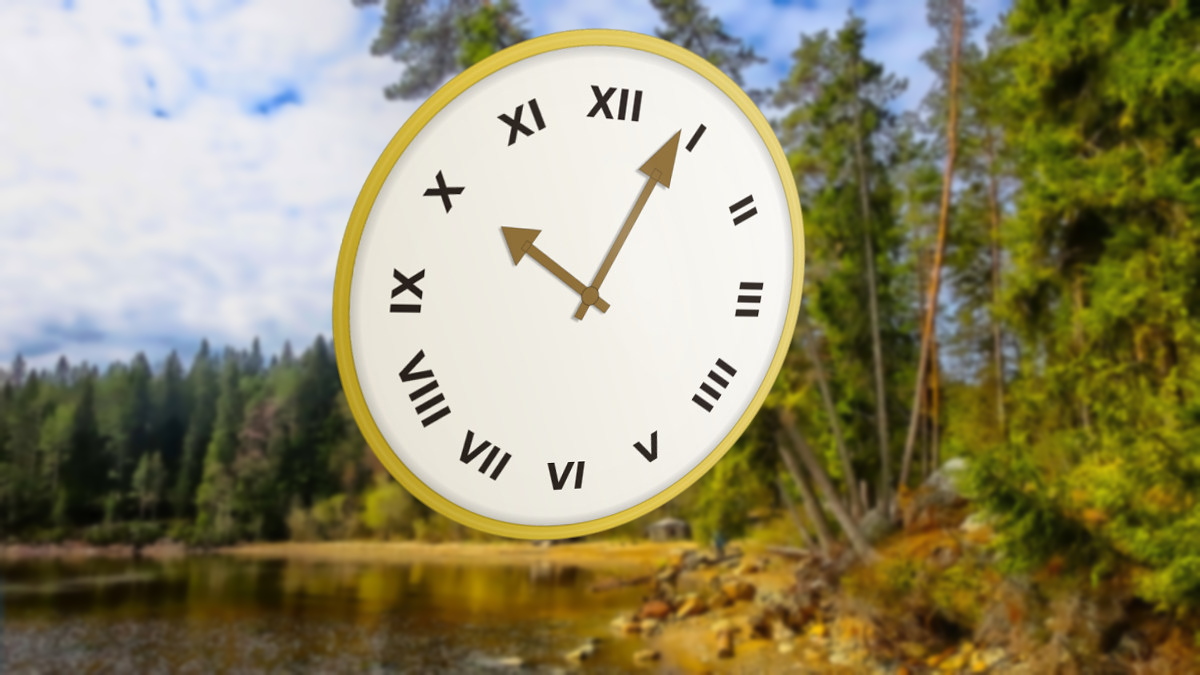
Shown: h=10 m=4
